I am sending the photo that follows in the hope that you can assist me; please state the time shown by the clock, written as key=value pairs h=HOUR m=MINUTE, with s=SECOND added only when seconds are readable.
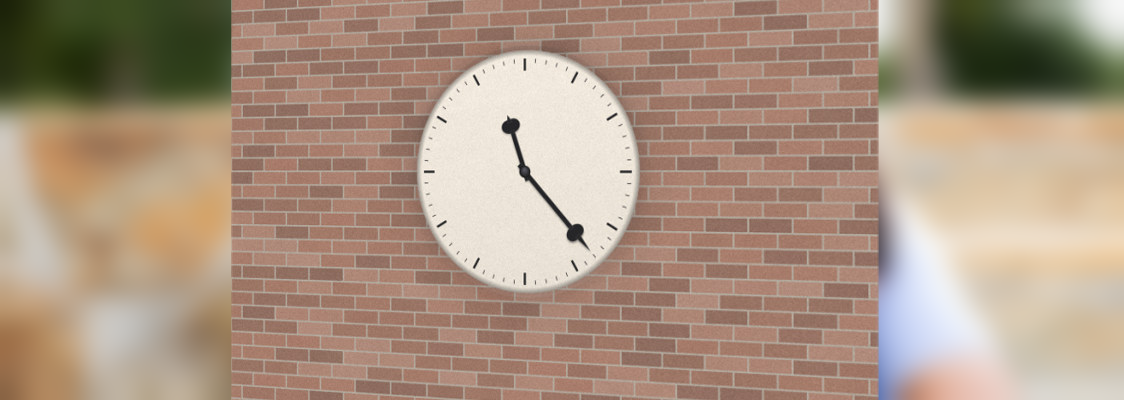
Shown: h=11 m=23
